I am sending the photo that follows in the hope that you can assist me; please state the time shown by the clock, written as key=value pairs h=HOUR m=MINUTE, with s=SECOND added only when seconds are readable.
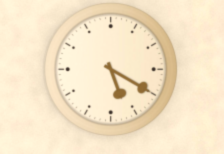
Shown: h=5 m=20
